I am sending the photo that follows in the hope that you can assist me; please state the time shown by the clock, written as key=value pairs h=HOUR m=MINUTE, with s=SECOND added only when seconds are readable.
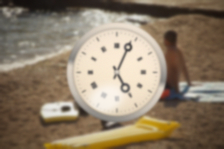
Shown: h=5 m=4
